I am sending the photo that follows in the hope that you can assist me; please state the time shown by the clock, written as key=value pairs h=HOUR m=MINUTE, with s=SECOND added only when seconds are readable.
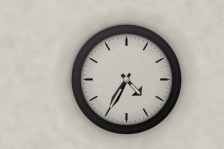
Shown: h=4 m=35
